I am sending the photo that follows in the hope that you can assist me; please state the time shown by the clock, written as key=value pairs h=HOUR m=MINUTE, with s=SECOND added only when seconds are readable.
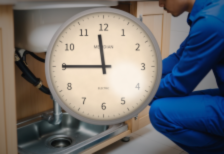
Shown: h=11 m=45
